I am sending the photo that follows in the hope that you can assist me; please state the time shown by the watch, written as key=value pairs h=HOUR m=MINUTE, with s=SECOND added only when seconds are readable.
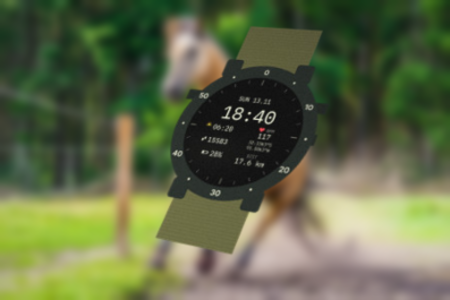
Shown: h=18 m=40
